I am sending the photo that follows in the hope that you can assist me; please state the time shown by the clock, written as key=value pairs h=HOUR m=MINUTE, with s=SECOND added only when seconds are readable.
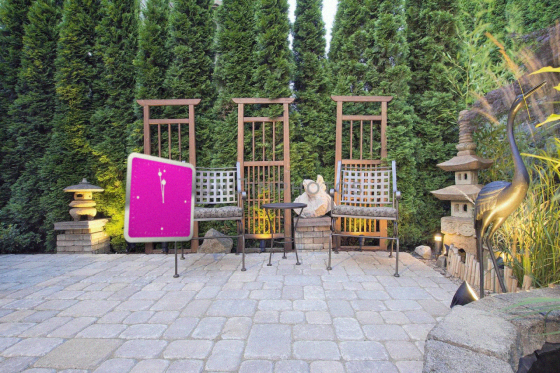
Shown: h=11 m=58
